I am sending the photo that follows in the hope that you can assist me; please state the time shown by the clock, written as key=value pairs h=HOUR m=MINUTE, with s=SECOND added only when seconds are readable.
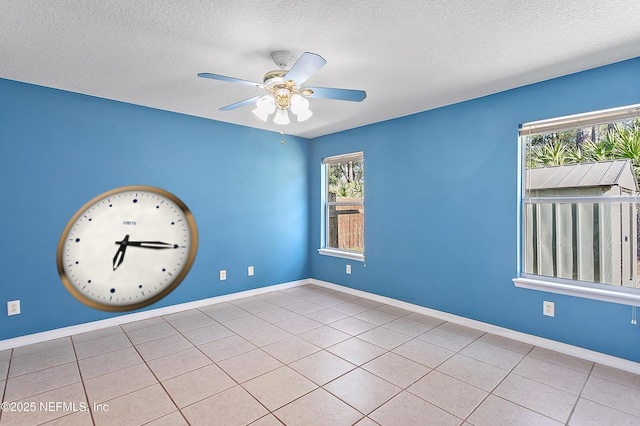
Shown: h=6 m=15
